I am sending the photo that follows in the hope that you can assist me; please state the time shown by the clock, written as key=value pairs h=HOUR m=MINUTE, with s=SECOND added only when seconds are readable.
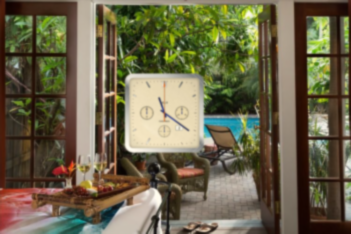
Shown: h=11 m=21
